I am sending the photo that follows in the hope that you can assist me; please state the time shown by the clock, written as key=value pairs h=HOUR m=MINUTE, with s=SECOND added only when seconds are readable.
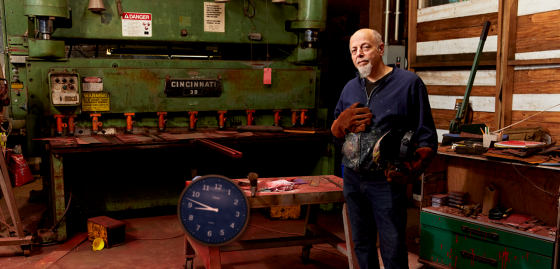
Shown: h=8 m=47
